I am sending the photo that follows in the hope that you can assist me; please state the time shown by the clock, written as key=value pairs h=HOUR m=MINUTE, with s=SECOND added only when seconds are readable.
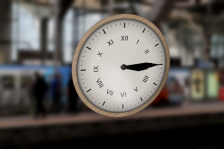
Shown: h=3 m=15
